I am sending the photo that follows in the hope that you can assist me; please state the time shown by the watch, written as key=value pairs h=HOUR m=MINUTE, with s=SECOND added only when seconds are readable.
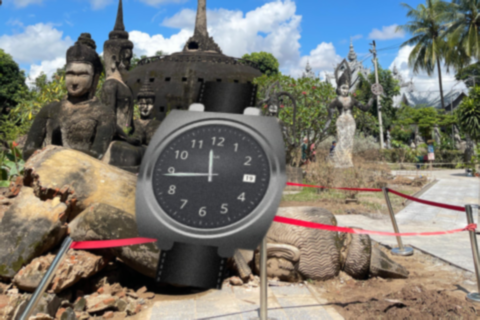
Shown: h=11 m=44
